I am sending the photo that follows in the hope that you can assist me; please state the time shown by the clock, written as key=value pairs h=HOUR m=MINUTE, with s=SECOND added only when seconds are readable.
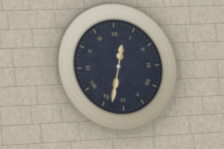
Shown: h=12 m=33
